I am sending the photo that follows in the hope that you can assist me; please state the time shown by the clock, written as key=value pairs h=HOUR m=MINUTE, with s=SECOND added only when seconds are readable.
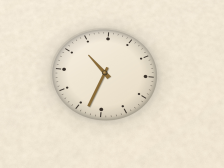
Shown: h=10 m=33
